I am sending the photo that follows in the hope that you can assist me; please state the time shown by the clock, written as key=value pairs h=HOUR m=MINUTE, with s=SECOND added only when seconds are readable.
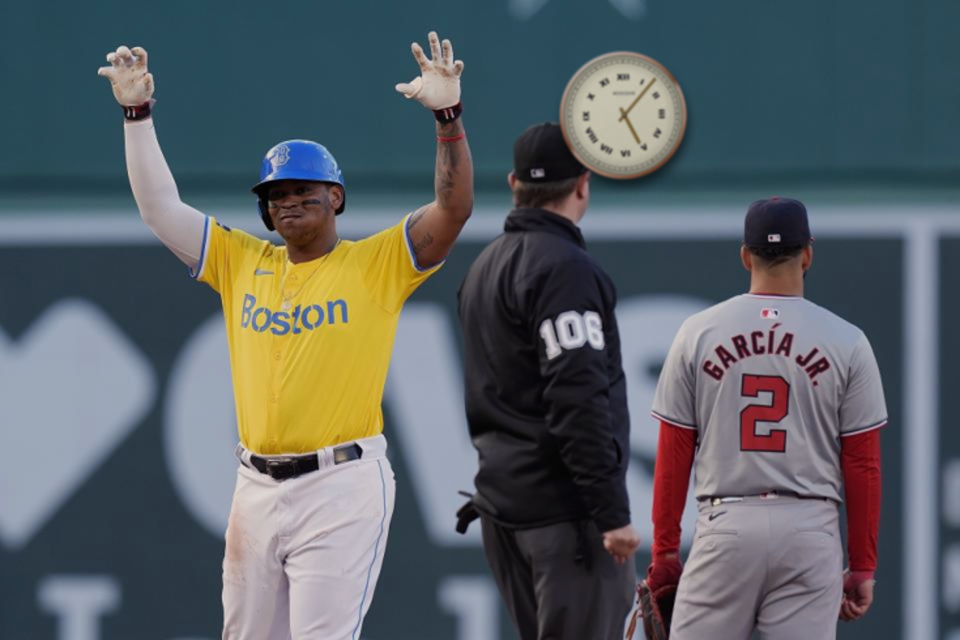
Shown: h=5 m=7
